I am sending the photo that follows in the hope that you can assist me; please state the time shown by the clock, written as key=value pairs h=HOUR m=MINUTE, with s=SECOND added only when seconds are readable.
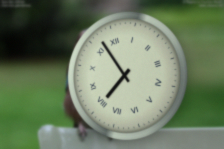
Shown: h=7 m=57
